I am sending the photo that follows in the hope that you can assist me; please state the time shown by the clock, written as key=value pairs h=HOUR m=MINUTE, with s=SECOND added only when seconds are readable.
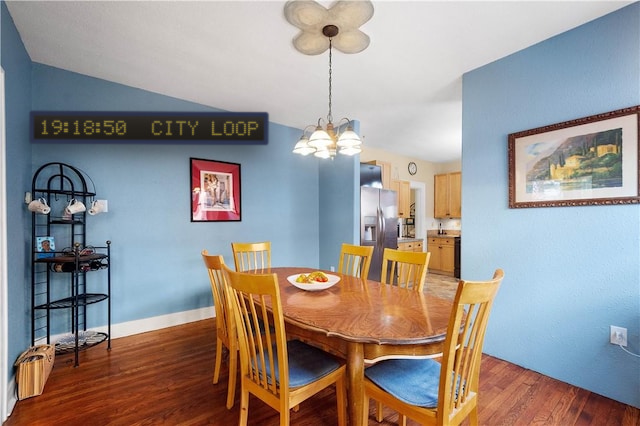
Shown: h=19 m=18 s=50
